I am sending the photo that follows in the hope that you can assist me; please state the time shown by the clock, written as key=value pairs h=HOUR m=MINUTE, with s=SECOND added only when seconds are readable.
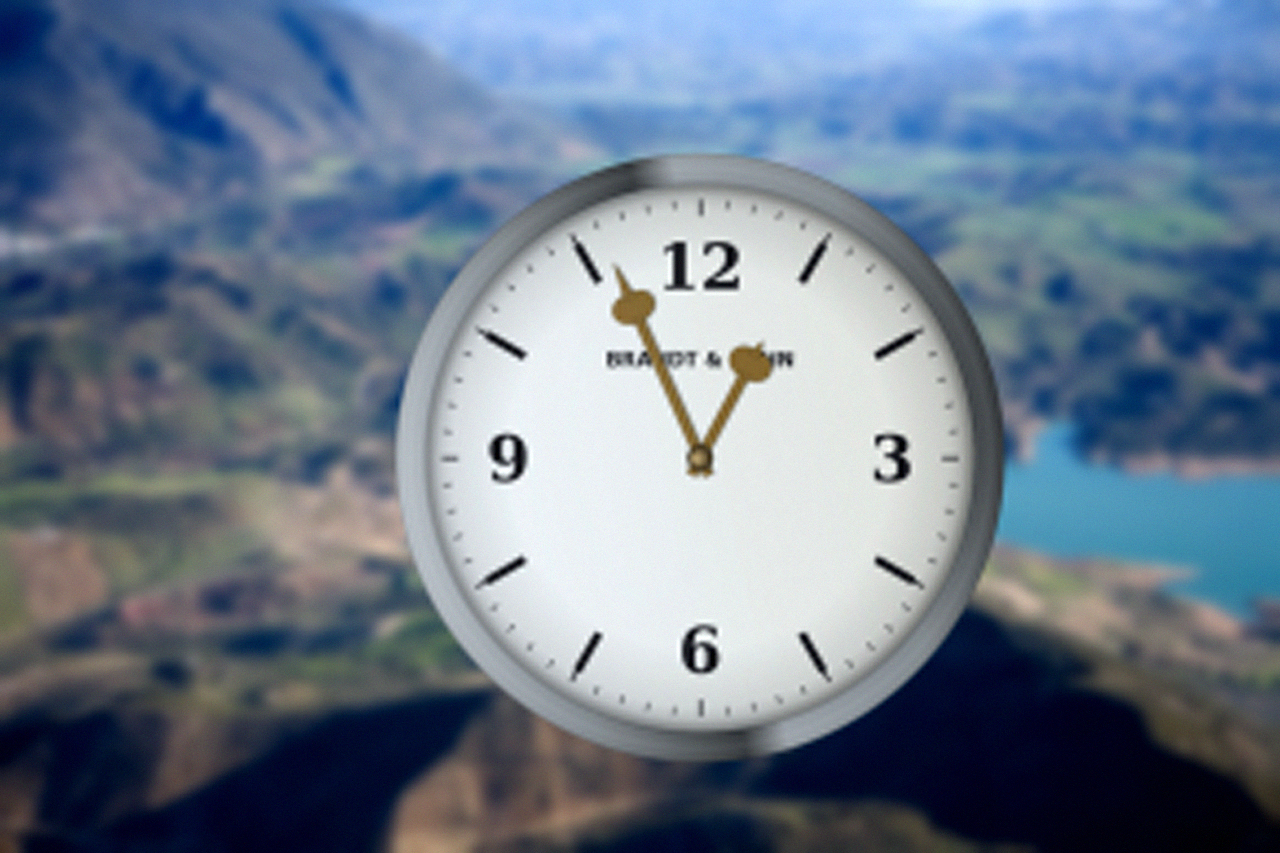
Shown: h=12 m=56
